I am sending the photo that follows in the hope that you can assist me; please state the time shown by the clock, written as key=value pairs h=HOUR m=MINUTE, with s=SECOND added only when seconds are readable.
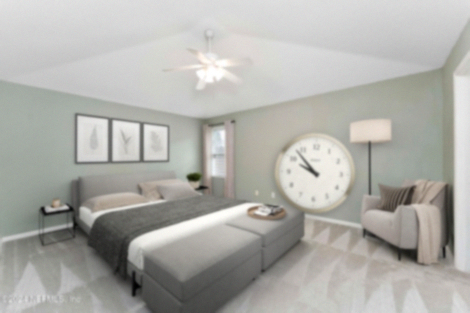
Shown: h=9 m=53
